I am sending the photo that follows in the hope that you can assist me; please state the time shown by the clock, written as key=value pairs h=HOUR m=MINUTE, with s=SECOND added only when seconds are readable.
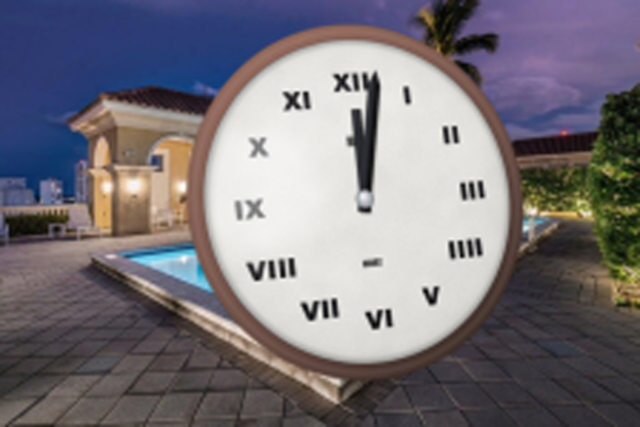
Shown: h=12 m=2
